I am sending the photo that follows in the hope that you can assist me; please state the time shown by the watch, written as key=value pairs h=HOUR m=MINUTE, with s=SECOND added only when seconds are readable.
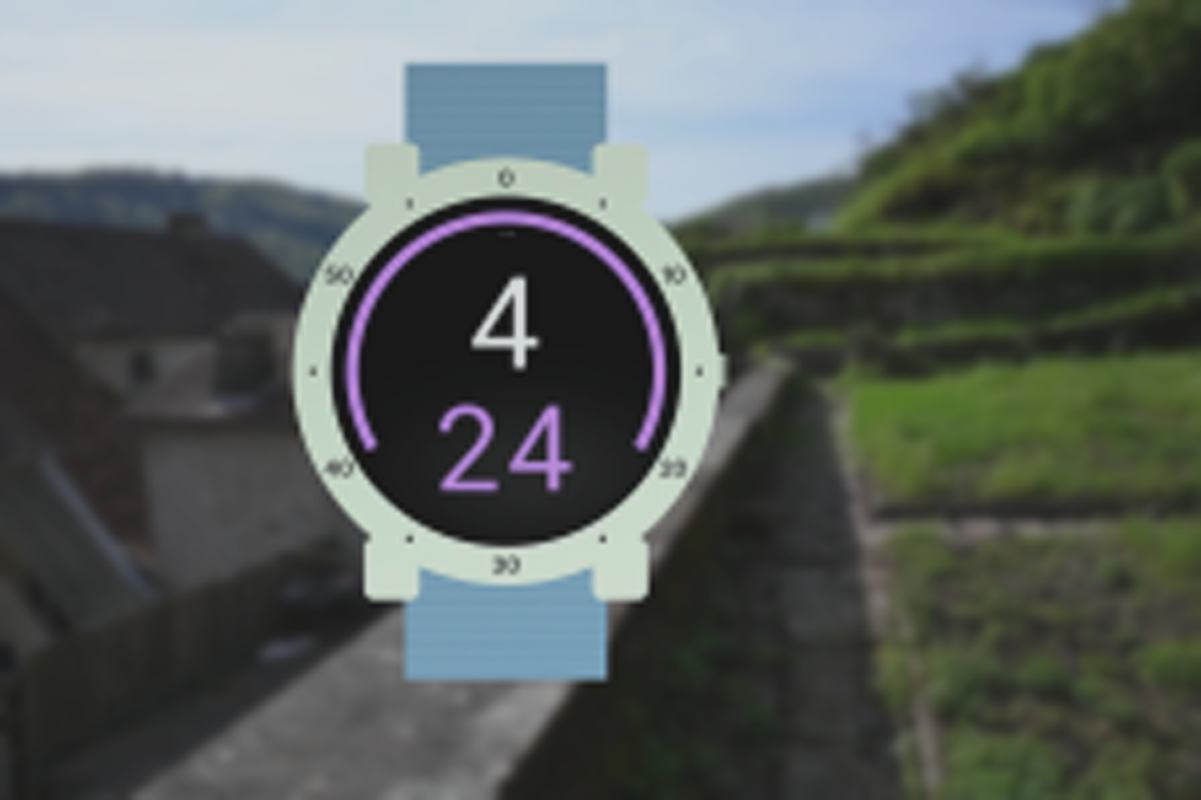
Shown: h=4 m=24
